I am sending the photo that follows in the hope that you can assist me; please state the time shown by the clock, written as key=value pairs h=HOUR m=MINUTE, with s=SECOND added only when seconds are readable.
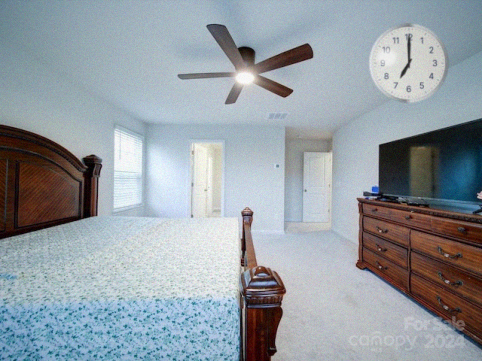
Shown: h=7 m=0
